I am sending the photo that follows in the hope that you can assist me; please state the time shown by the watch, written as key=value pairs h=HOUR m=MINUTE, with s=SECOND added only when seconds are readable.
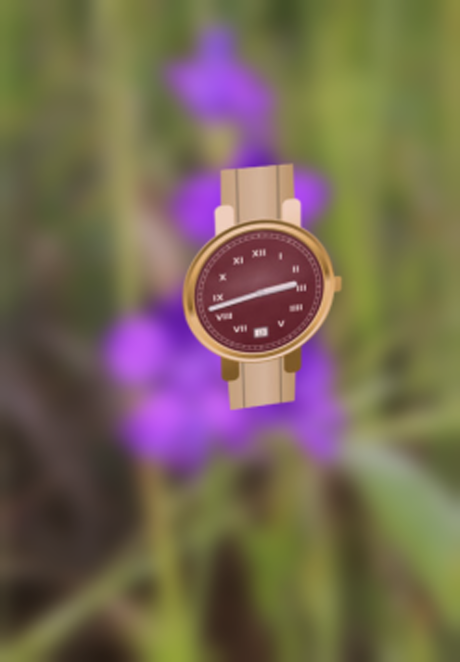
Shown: h=2 m=43
